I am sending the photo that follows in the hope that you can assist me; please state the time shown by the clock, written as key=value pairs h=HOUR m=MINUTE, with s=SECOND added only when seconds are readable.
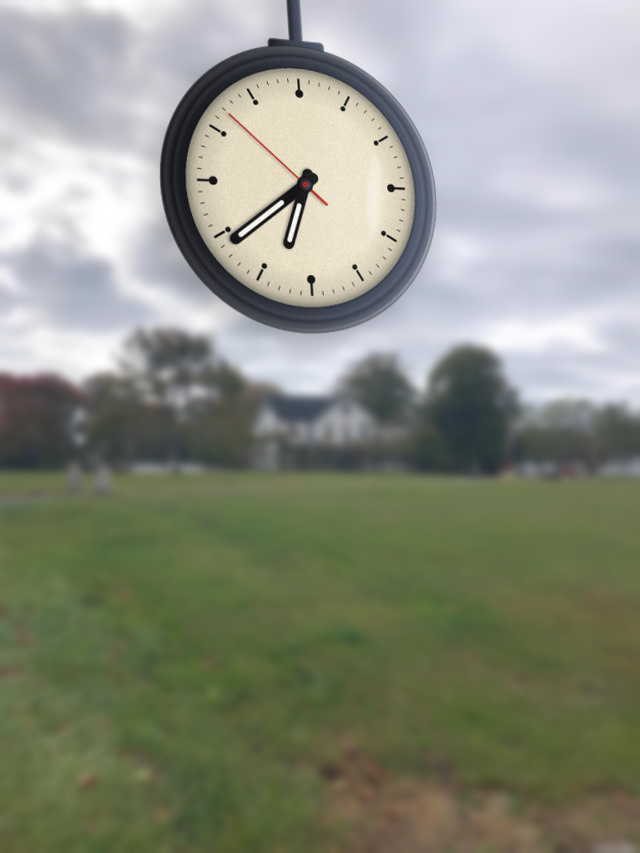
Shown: h=6 m=38 s=52
